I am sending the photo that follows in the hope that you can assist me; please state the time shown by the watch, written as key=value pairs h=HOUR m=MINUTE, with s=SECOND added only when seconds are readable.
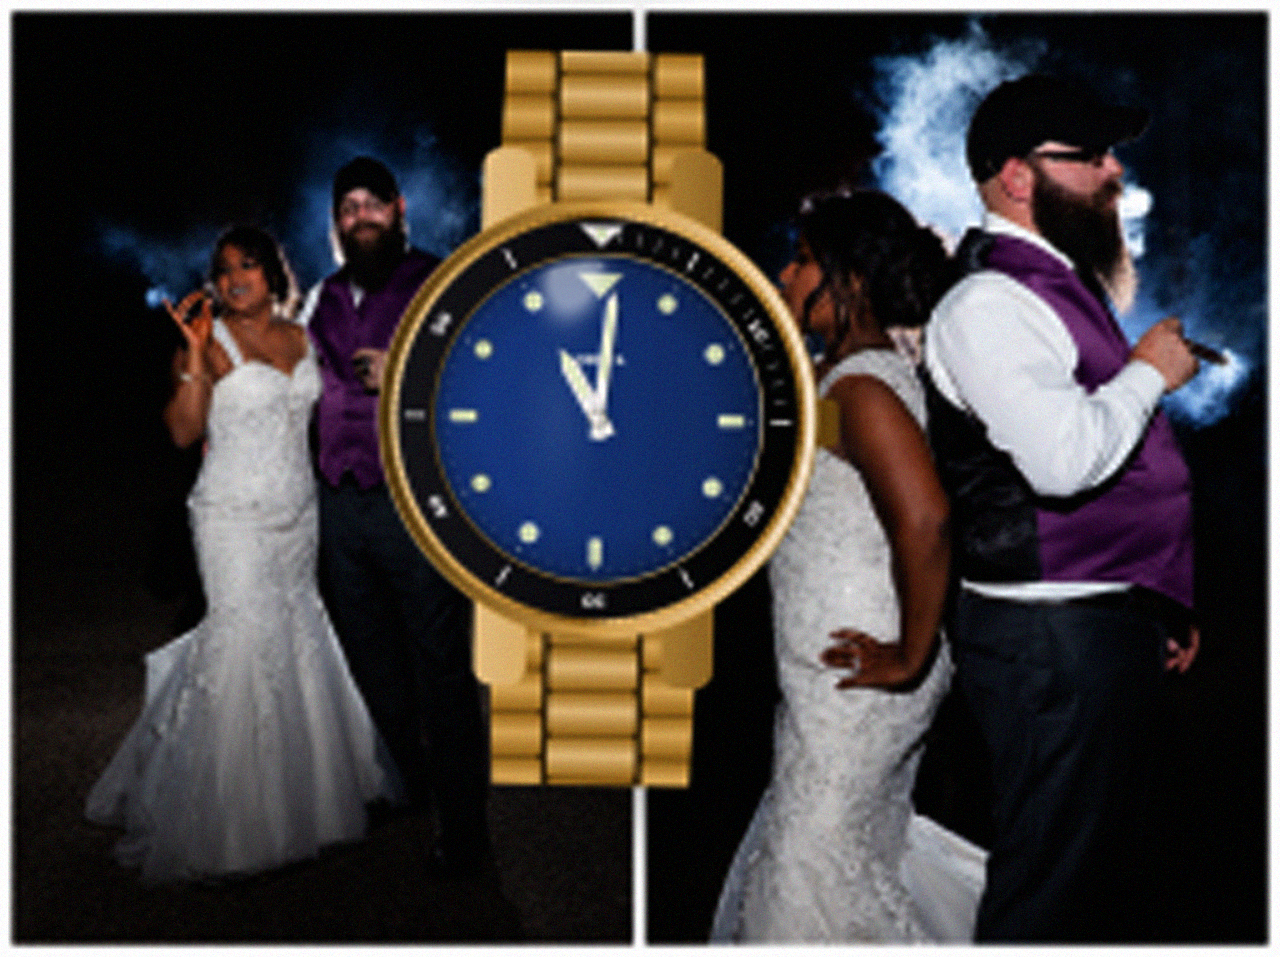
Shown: h=11 m=1
